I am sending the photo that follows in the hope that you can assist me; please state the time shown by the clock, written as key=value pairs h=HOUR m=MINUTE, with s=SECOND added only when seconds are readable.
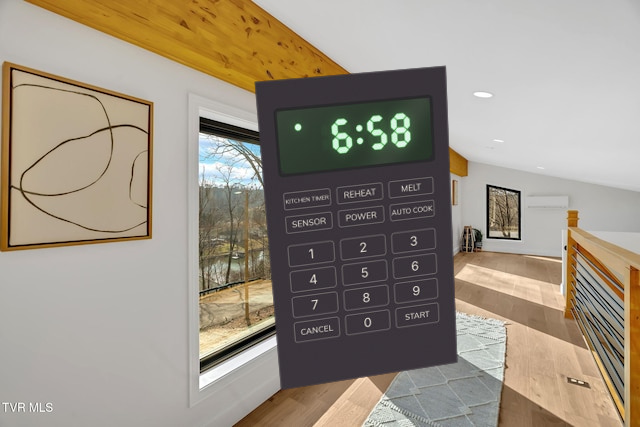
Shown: h=6 m=58
